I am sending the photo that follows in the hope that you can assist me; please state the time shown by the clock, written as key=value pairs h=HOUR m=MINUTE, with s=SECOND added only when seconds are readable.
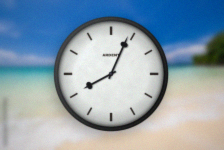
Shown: h=8 m=4
